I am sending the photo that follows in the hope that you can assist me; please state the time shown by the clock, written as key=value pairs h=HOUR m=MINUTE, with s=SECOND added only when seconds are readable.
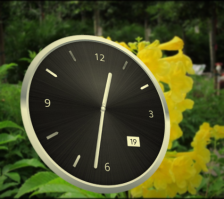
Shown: h=12 m=32
